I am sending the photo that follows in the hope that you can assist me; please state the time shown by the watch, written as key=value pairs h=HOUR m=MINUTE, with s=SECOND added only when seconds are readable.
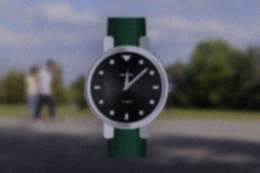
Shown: h=12 m=8
